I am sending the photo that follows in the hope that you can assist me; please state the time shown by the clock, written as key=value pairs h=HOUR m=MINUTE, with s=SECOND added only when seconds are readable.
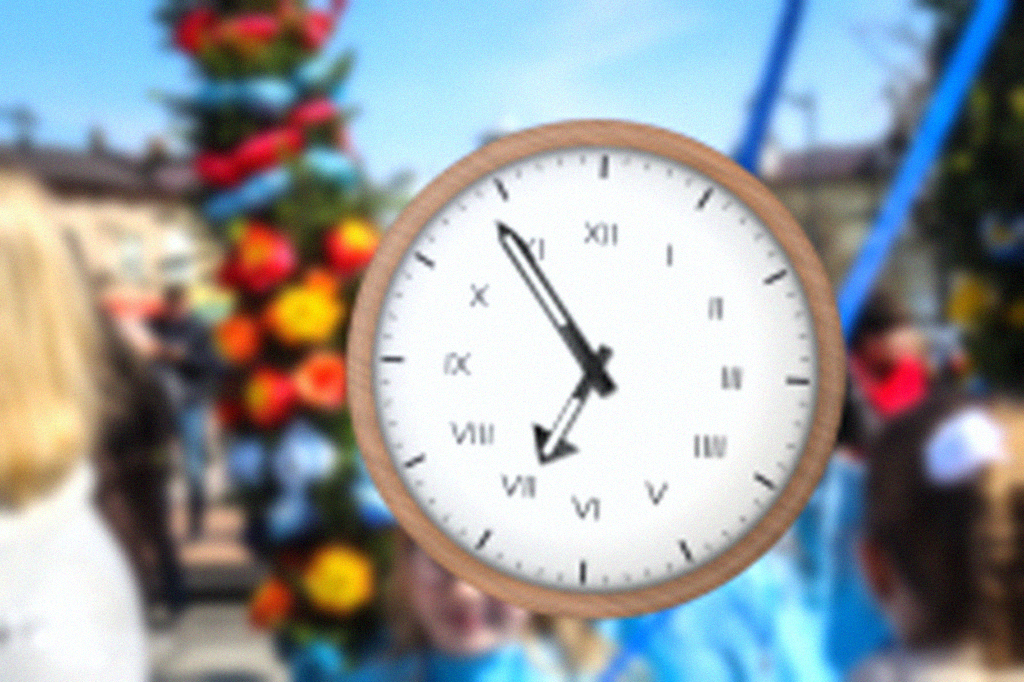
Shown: h=6 m=54
